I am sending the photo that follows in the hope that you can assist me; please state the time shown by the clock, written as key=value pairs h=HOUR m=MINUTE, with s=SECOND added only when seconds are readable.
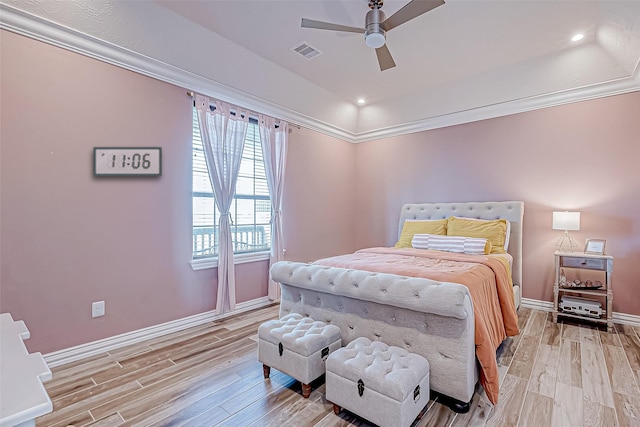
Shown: h=11 m=6
